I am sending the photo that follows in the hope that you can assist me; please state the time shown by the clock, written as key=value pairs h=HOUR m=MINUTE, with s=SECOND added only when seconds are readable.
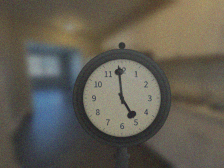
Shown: h=4 m=59
